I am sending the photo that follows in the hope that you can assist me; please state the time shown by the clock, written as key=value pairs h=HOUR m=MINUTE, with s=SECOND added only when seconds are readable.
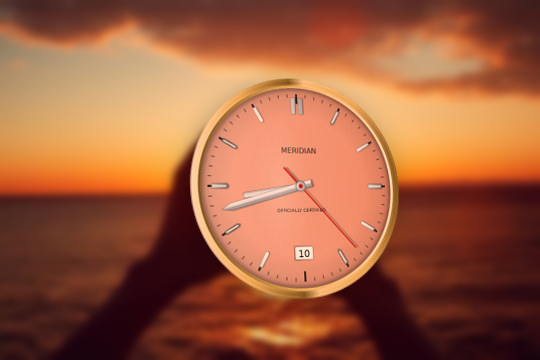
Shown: h=8 m=42 s=23
